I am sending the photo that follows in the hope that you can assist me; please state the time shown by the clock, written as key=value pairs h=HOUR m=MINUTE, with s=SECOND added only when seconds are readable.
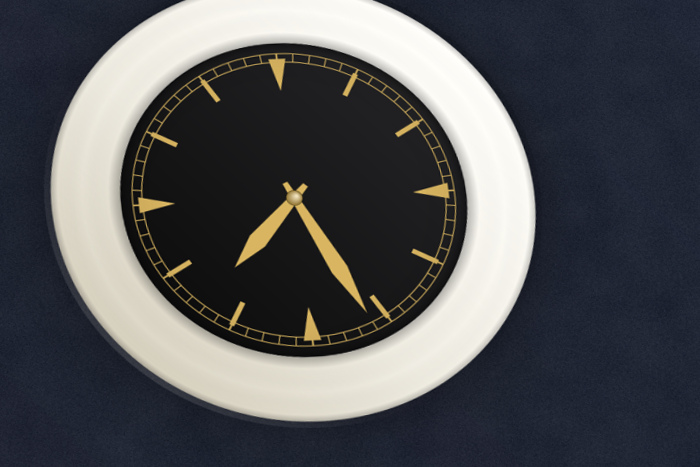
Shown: h=7 m=26
